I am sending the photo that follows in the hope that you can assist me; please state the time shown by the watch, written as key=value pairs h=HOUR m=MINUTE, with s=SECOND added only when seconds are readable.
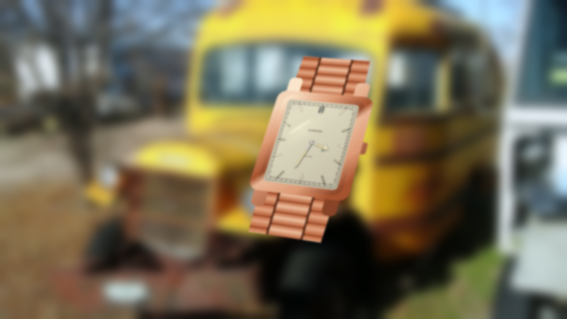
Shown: h=3 m=33
